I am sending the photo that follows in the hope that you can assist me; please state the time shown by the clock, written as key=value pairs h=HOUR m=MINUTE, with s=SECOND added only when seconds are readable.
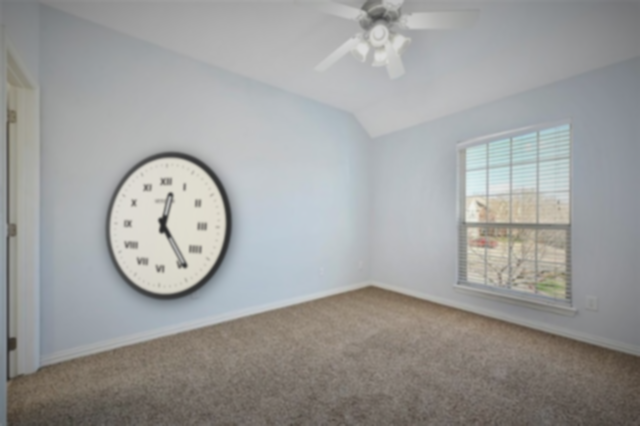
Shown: h=12 m=24
